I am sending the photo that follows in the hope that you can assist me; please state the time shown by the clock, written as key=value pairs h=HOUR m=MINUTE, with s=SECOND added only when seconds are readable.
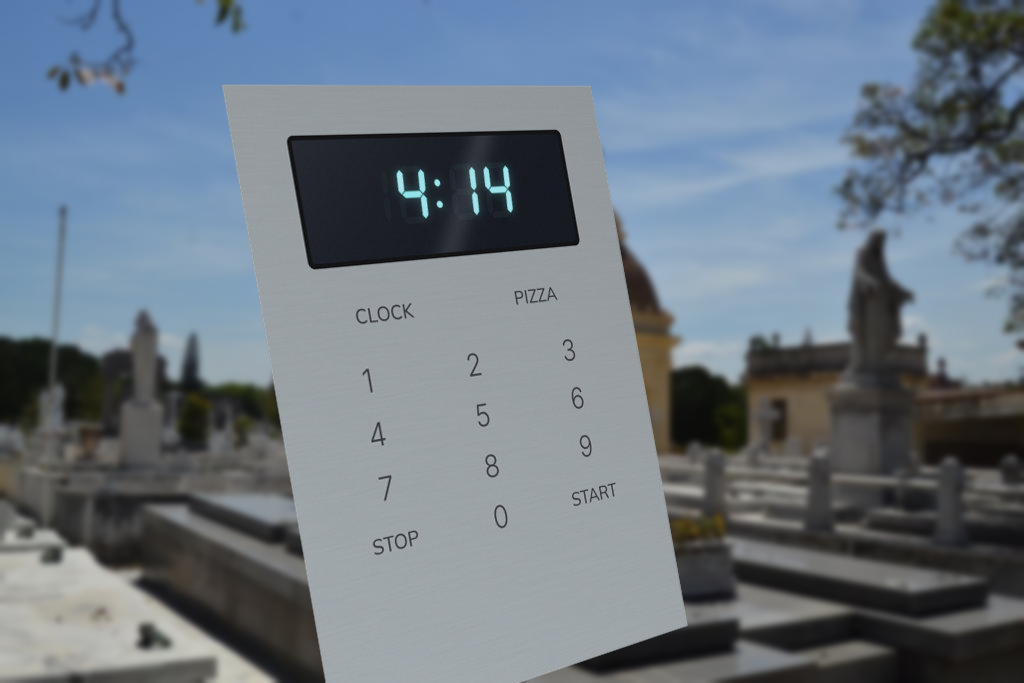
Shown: h=4 m=14
